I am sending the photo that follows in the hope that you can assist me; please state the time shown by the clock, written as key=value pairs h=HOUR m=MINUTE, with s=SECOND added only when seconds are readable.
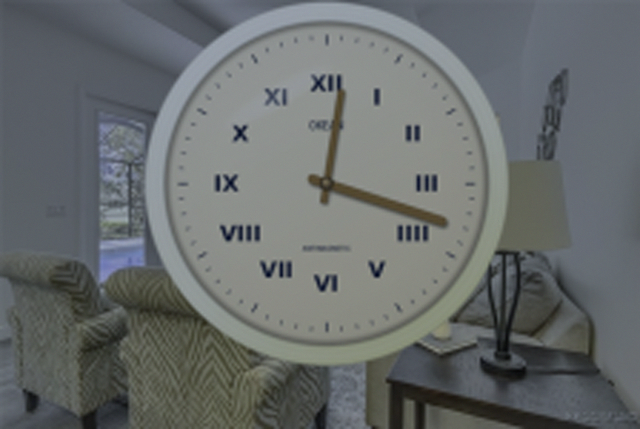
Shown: h=12 m=18
